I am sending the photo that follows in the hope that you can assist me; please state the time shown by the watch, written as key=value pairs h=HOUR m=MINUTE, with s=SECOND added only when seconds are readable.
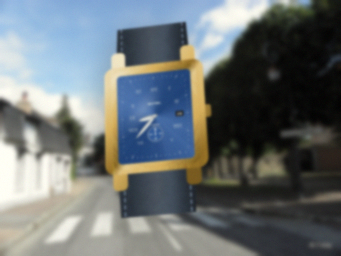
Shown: h=8 m=37
